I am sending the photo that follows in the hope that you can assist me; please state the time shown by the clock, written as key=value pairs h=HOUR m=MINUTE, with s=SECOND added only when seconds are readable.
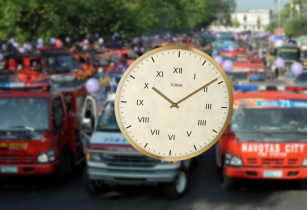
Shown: h=10 m=9
